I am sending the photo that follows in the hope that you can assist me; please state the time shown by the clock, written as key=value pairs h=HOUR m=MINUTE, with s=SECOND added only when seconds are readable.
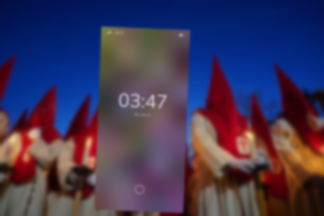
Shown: h=3 m=47
